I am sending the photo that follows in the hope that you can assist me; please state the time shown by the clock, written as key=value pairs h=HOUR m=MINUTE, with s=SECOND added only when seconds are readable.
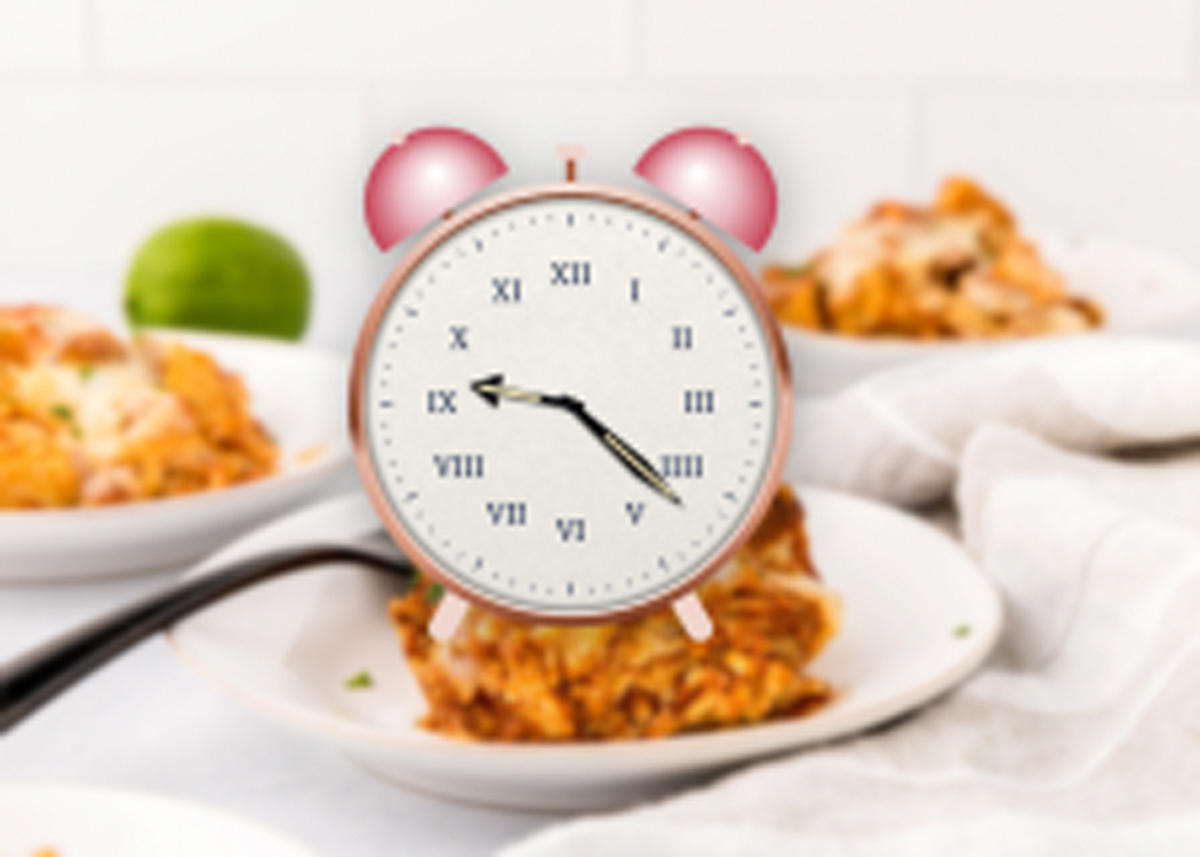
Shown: h=9 m=22
